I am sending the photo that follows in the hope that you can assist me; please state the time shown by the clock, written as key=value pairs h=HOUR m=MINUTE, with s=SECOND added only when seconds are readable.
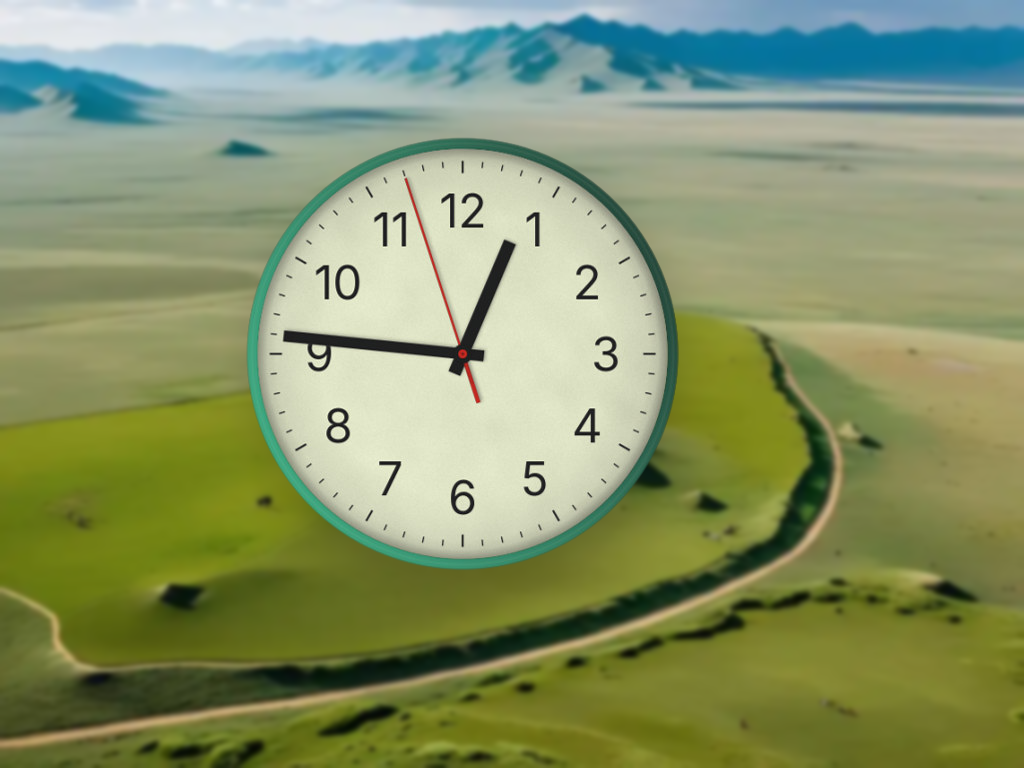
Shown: h=12 m=45 s=57
